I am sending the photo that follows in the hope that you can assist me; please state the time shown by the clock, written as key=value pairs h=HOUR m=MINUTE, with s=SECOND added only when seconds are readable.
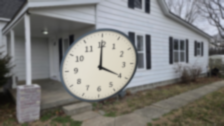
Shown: h=4 m=0
